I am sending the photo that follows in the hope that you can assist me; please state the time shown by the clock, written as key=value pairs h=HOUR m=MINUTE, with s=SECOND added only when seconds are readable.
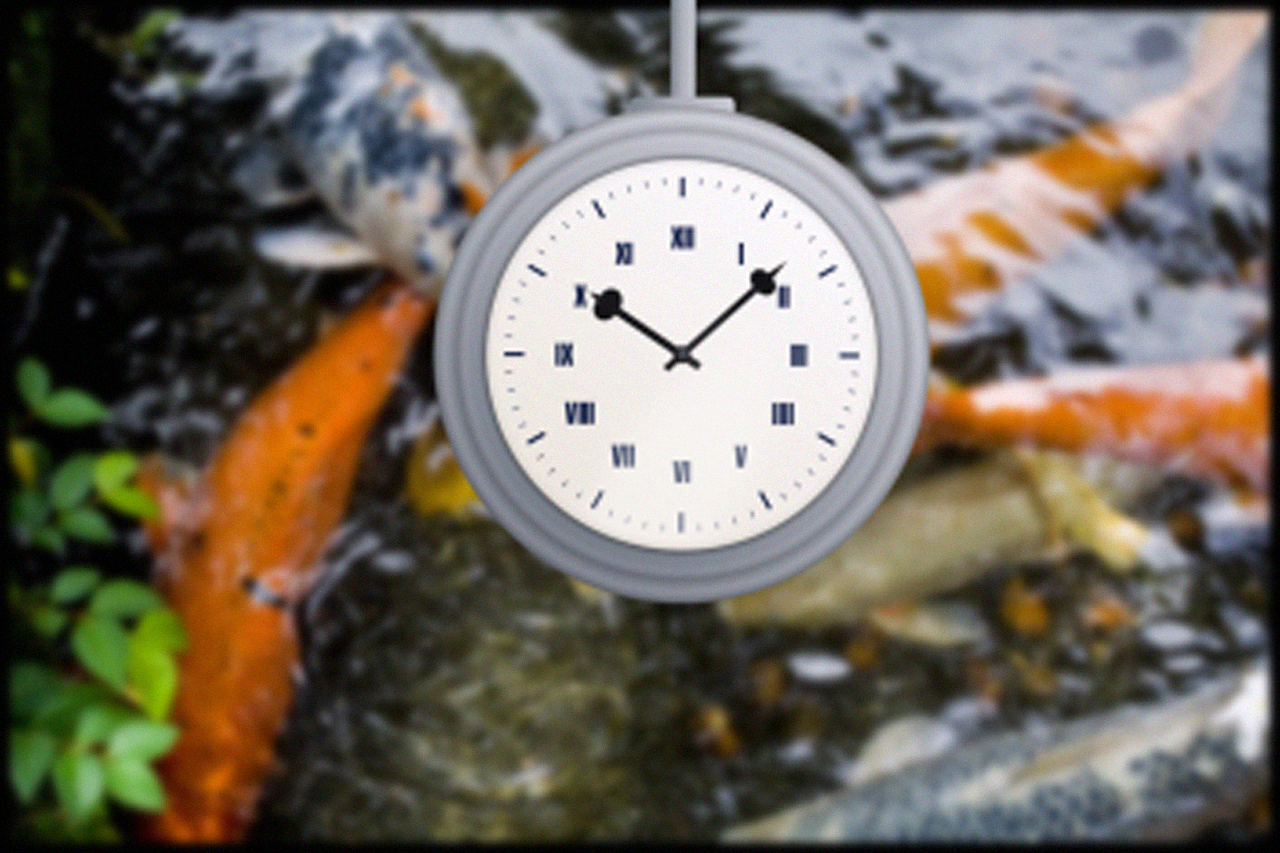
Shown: h=10 m=8
